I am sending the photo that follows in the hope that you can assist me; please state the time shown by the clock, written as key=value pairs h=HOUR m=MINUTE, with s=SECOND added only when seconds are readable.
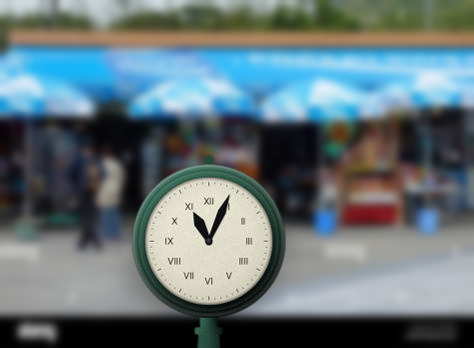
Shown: h=11 m=4
